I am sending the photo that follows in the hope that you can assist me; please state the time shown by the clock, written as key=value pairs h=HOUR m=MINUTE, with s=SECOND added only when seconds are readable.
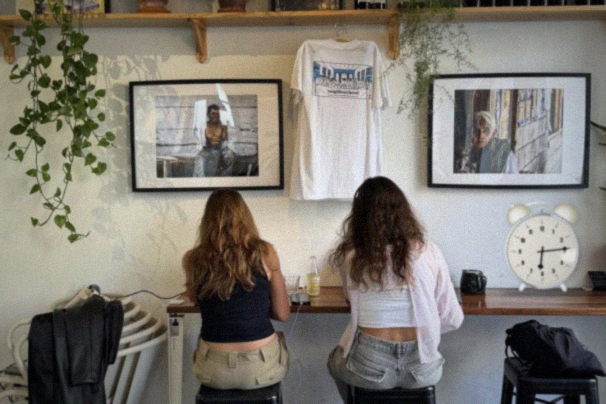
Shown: h=6 m=14
